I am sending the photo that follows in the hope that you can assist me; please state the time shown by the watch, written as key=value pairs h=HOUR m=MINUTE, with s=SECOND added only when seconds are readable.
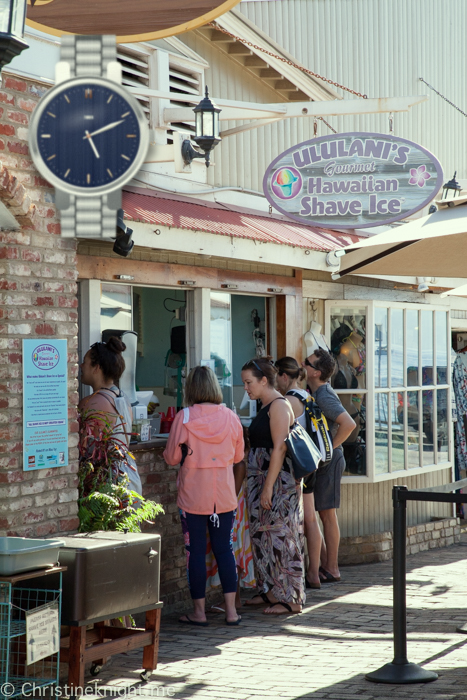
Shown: h=5 m=11
